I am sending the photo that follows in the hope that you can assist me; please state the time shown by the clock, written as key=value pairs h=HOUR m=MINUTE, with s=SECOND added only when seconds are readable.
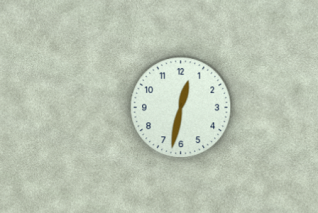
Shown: h=12 m=32
